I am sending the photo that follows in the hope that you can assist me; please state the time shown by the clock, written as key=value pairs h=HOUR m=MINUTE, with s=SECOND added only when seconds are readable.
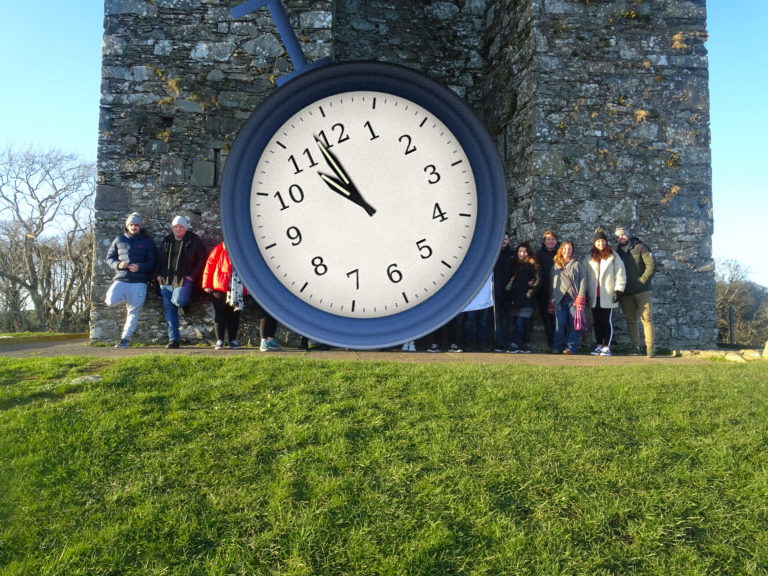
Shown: h=10 m=58
